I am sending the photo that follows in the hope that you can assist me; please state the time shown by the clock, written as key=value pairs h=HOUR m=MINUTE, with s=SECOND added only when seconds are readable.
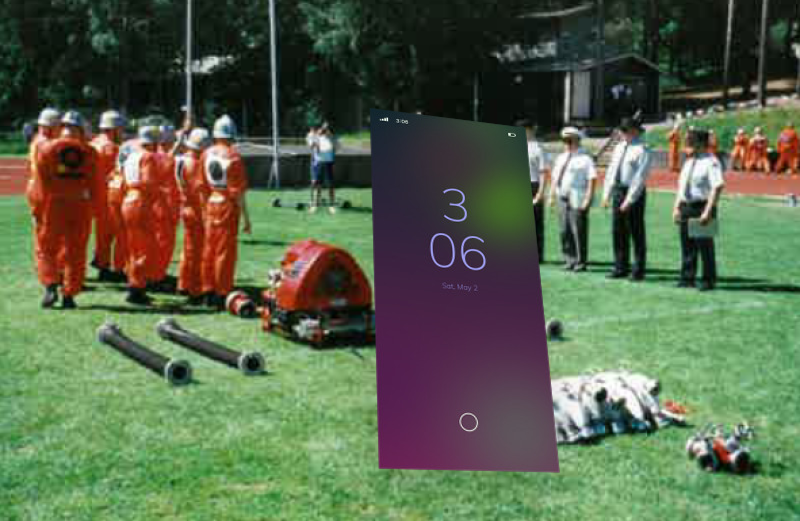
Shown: h=3 m=6
